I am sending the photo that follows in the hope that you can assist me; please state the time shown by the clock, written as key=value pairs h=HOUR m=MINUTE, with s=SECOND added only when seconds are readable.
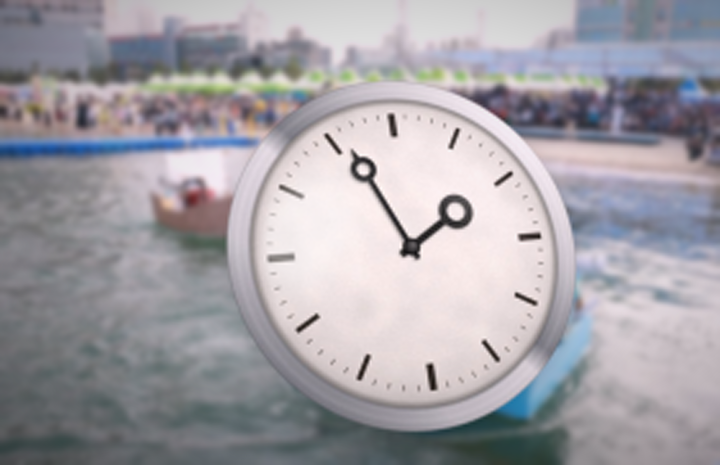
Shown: h=1 m=56
